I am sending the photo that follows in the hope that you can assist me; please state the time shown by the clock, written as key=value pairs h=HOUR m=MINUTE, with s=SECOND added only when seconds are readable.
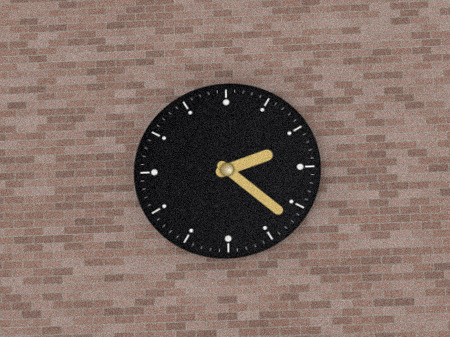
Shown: h=2 m=22
